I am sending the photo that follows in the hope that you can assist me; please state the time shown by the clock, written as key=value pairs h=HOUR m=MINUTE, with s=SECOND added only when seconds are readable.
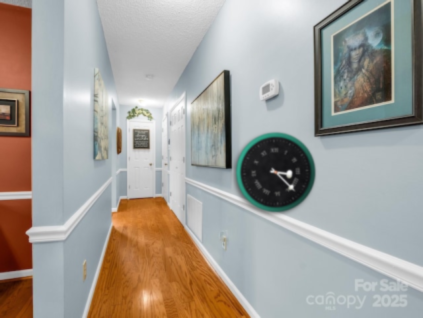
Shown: h=3 m=23
